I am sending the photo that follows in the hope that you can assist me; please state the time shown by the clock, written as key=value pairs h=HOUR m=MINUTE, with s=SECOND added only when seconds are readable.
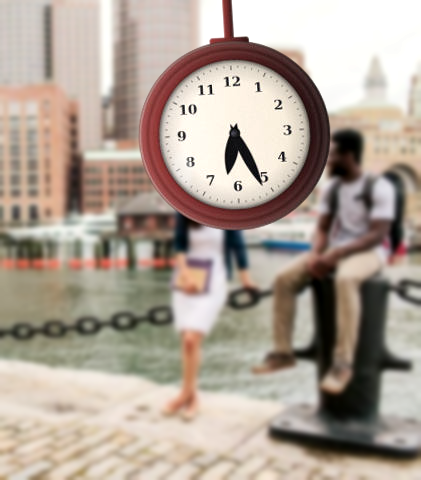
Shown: h=6 m=26
